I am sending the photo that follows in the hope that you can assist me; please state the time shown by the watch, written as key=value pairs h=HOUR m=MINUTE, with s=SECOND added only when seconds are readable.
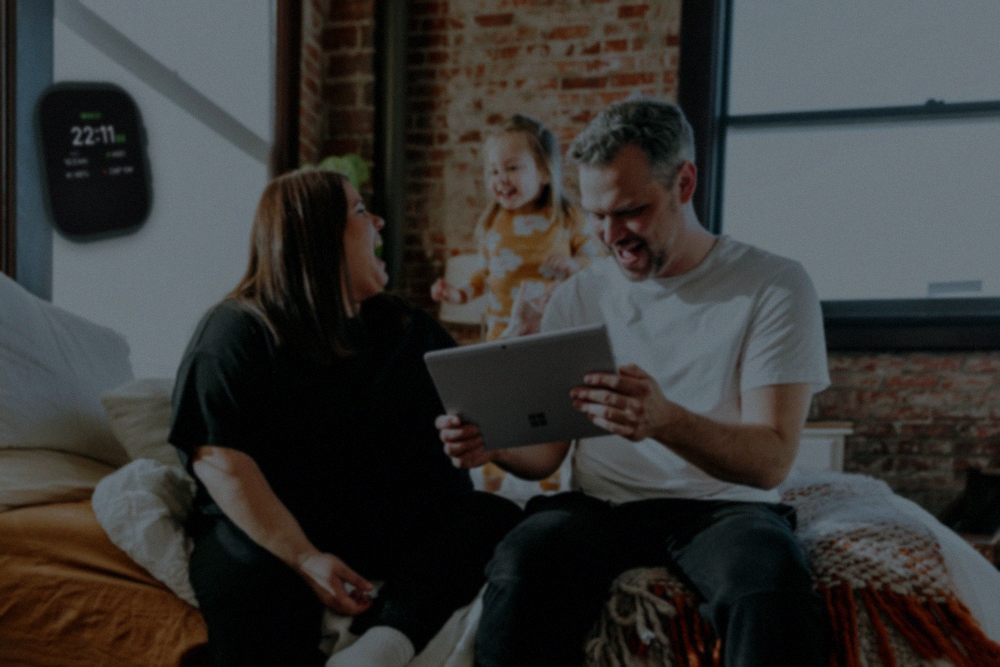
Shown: h=22 m=11
